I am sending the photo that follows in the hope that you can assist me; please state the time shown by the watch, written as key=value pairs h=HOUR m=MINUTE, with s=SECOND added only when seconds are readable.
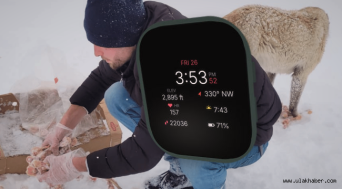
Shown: h=3 m=53
